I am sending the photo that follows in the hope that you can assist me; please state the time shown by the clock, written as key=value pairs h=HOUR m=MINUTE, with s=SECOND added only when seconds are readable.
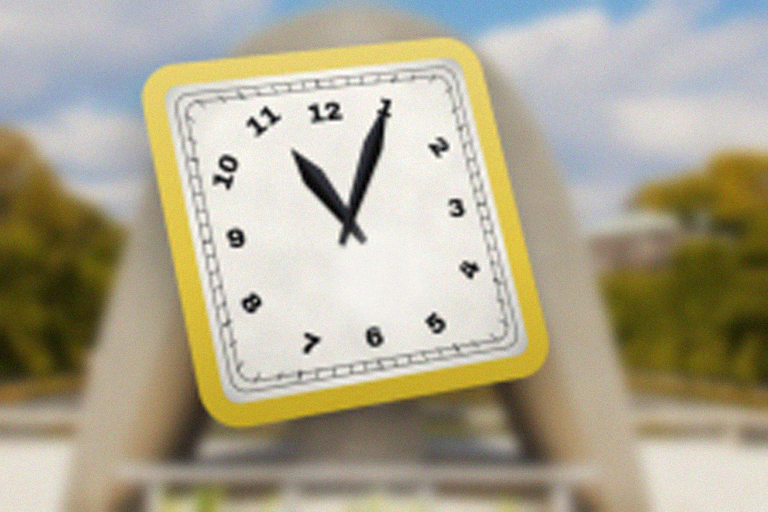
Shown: h=11 m=5
